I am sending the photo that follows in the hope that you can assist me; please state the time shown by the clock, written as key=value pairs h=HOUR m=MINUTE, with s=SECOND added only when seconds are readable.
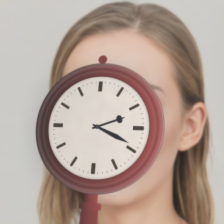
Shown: h=2 m=19
